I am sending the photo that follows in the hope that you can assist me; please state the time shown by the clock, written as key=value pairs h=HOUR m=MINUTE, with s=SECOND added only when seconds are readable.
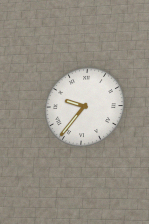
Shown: h=9 m=36
